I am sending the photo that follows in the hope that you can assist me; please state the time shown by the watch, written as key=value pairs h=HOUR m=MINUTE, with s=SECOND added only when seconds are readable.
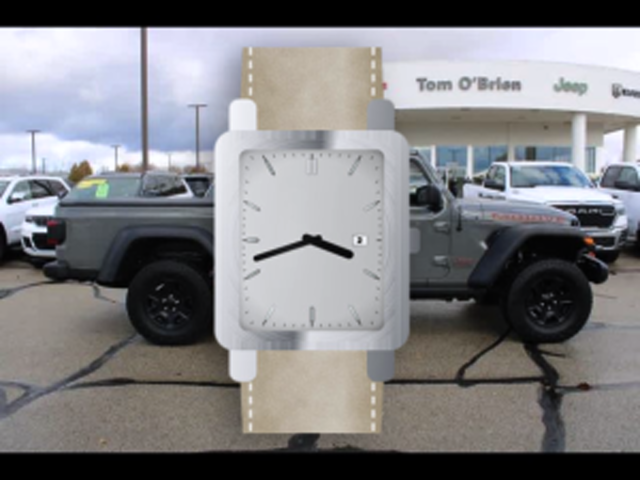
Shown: h=3 m=42
